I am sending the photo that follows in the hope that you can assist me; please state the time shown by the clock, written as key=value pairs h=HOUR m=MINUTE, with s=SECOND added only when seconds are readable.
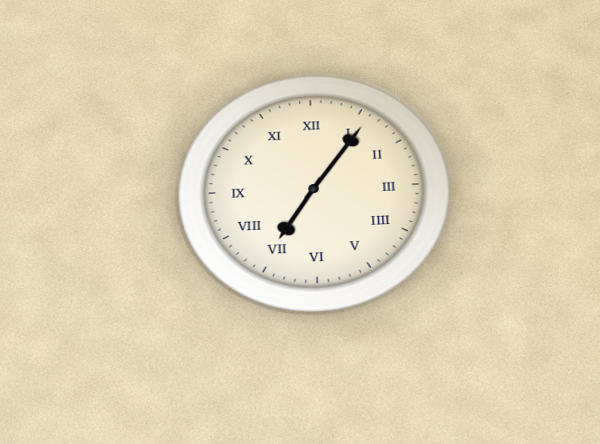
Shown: h=7 m=6
